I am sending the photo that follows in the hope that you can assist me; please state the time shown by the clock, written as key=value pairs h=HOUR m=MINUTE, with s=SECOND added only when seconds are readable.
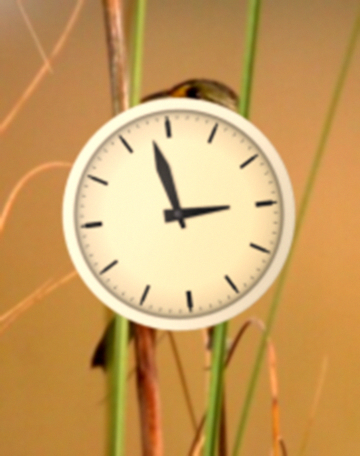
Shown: h=2 m=58
